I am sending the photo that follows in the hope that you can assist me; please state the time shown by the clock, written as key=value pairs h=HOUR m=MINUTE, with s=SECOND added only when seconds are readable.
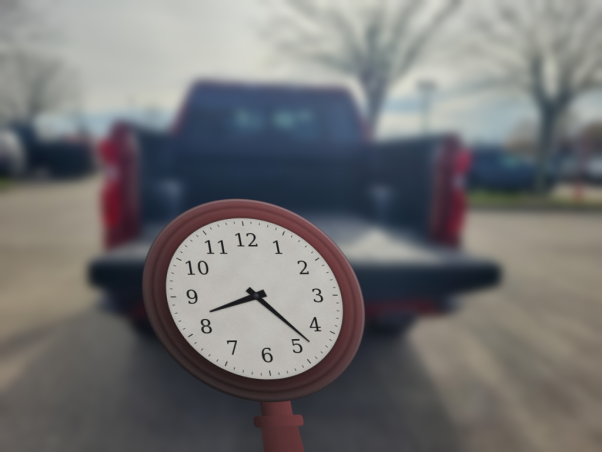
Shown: h=8 m=23
